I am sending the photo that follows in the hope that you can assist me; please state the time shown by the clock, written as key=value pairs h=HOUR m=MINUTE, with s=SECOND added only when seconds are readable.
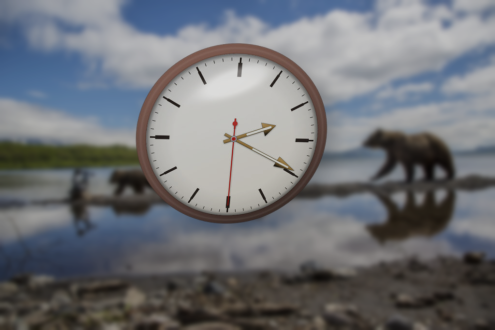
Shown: h=2 m=19 s=30
